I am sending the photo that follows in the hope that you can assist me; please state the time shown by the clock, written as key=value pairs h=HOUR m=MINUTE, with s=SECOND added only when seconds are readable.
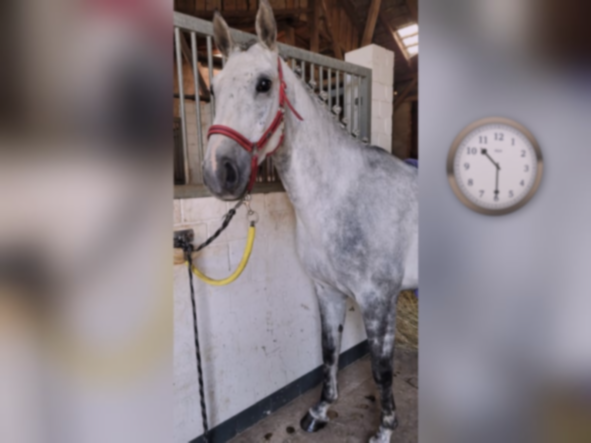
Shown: h=10 m=30
